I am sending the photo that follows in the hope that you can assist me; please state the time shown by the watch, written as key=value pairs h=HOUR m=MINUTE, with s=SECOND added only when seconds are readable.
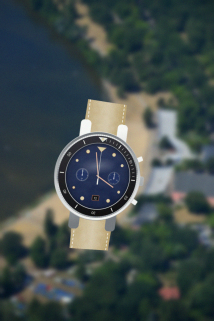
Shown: h=3 m=58
